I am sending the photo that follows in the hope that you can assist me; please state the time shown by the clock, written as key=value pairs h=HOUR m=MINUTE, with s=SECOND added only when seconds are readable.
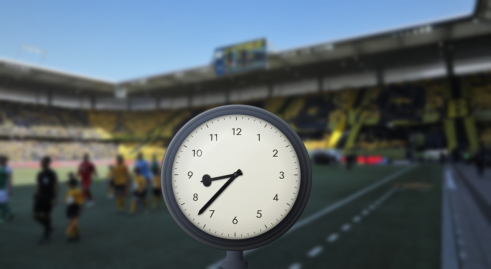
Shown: h=8 m=37
